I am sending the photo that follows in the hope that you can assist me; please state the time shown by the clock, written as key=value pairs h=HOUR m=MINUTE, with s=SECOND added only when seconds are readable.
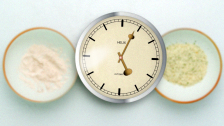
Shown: h=5 m=4
